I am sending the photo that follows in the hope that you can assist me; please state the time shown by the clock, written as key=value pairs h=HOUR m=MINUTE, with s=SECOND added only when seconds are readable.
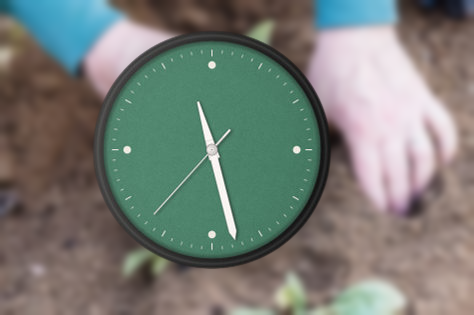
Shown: h=11 m=27 s=37
